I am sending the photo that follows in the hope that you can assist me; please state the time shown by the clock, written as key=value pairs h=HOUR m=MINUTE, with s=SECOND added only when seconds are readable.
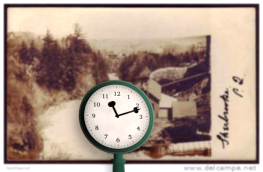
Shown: h=11 m=12
